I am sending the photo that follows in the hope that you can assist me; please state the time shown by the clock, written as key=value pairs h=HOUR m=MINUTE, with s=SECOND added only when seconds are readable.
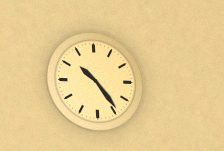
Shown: h=10 m=24
